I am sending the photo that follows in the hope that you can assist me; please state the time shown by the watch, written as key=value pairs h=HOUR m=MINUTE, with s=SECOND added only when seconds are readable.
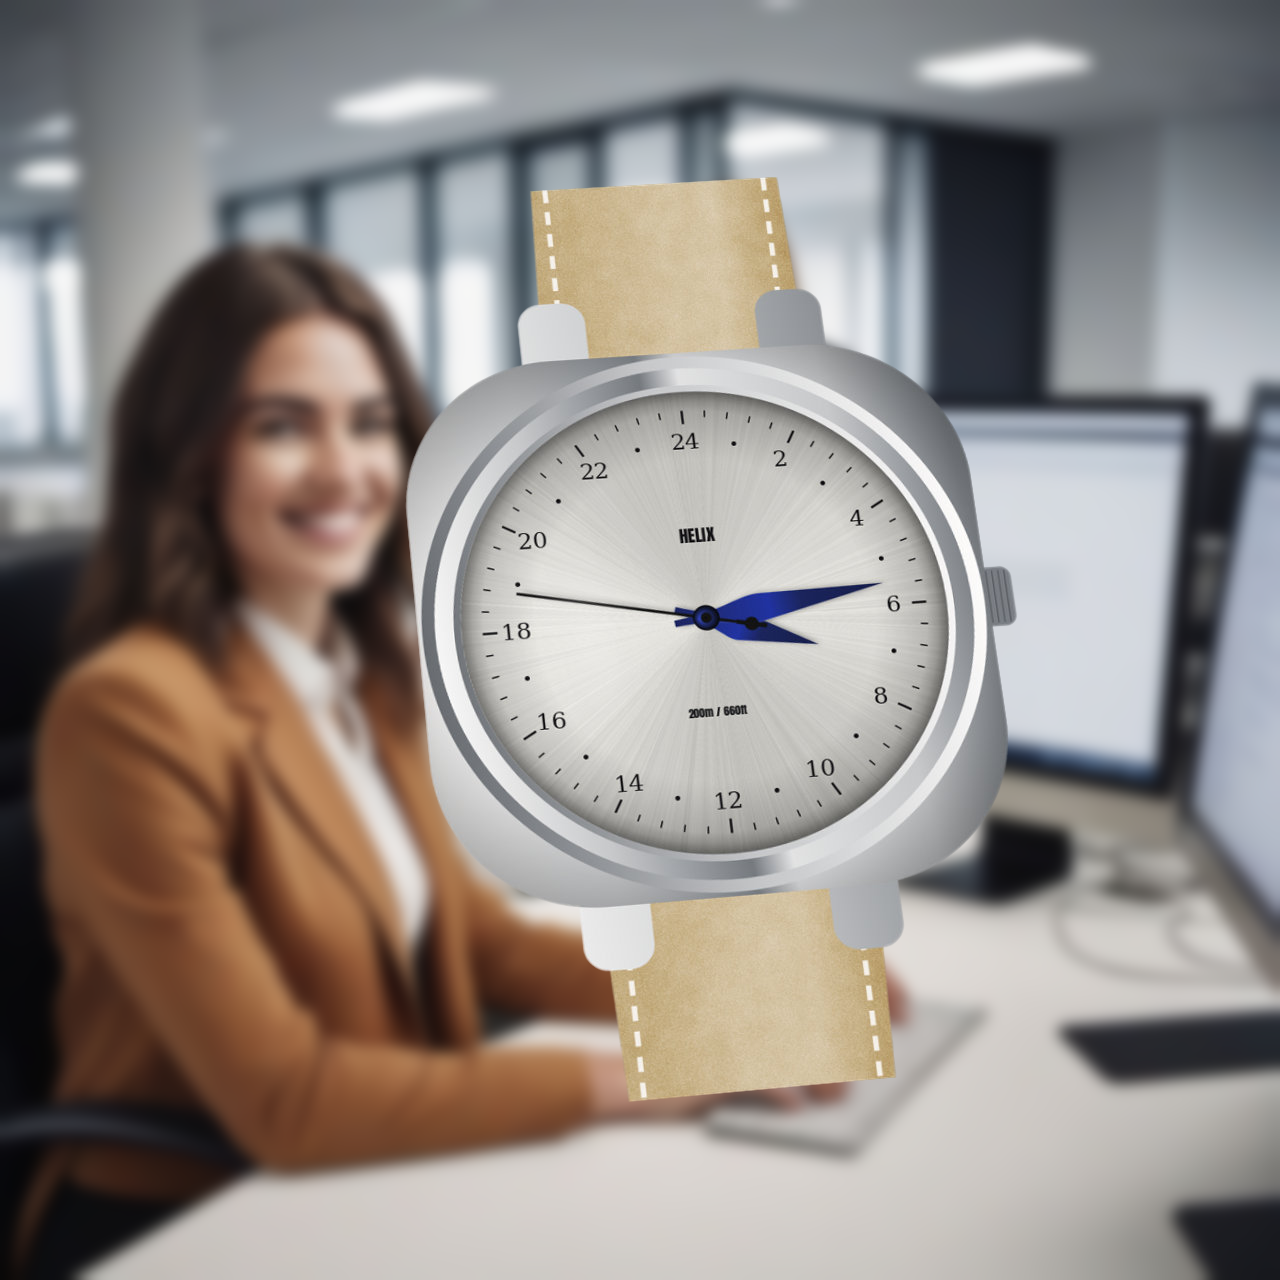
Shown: h=7 m=13 s=47
